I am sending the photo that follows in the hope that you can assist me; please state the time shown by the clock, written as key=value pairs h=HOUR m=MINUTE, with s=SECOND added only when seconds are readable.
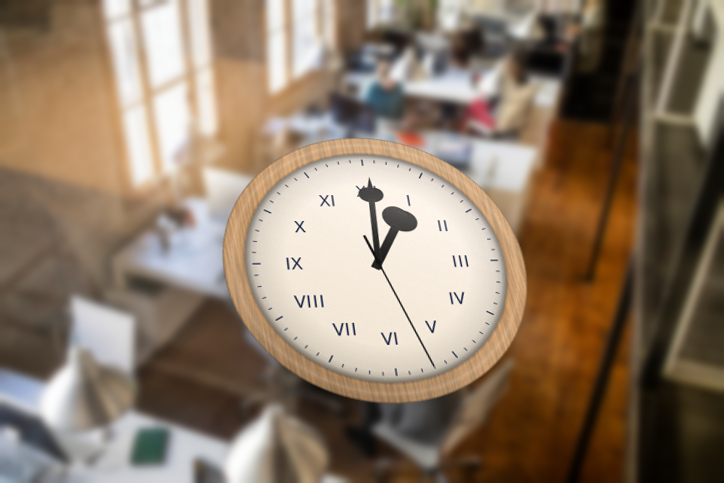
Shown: h=1 m=0 s=27
